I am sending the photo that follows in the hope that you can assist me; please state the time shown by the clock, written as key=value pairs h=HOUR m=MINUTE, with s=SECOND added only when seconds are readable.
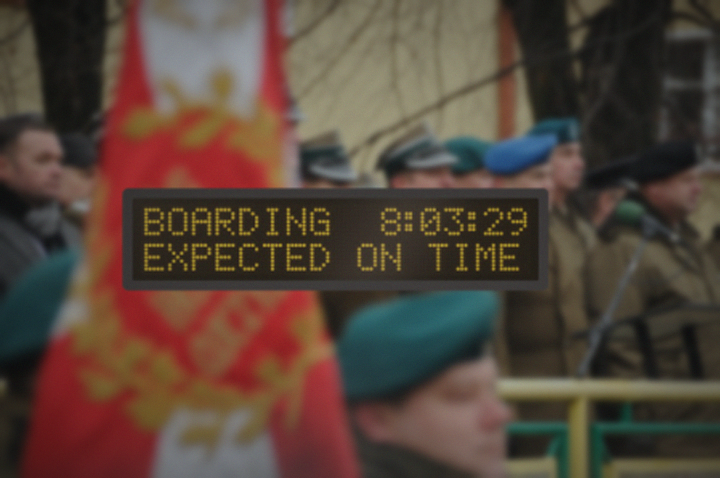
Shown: h=8 m=3 s=29
